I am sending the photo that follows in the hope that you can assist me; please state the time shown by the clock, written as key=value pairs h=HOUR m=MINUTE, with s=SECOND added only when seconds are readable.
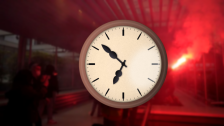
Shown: h=6 m=52
